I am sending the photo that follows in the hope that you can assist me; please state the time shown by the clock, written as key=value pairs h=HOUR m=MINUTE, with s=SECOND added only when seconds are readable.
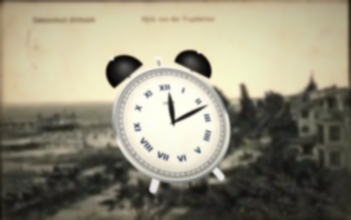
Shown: h=12 m=12
